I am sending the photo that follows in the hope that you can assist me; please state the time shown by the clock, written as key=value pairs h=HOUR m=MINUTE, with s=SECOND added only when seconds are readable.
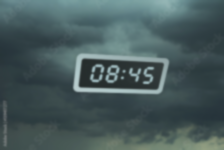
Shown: h=8 m=45
